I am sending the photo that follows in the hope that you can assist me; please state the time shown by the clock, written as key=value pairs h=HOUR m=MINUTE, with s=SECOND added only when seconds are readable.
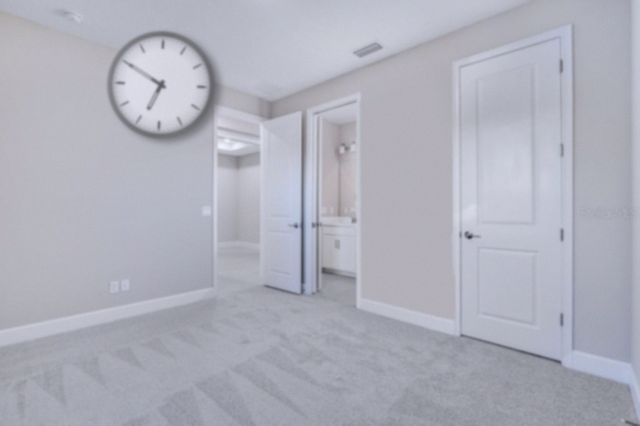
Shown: h=6 m=50
